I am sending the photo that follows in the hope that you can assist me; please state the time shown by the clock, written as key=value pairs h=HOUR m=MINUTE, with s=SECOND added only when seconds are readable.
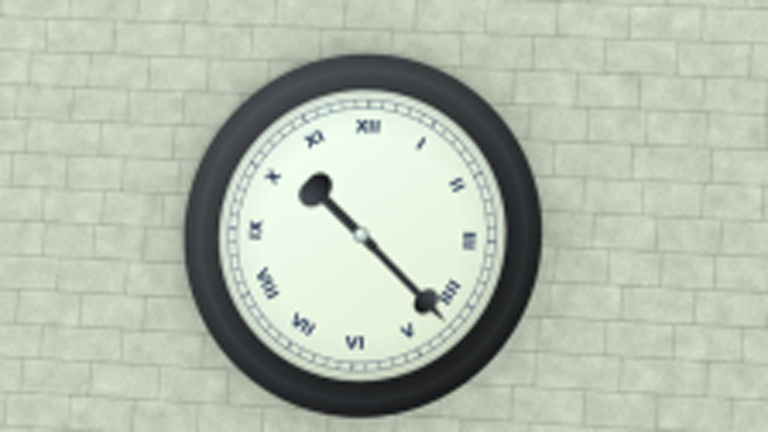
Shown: h=10 m=22
